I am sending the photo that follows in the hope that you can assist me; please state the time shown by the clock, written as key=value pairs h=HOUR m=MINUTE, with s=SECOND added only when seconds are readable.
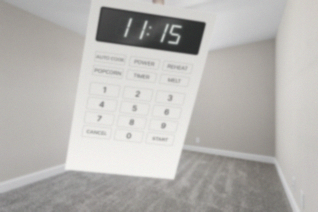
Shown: h=11 m=15
